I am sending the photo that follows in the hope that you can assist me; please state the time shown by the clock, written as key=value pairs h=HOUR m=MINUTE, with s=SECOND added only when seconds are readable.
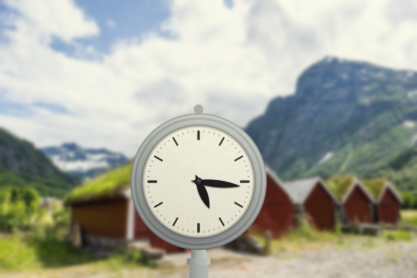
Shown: h=5 m=16
